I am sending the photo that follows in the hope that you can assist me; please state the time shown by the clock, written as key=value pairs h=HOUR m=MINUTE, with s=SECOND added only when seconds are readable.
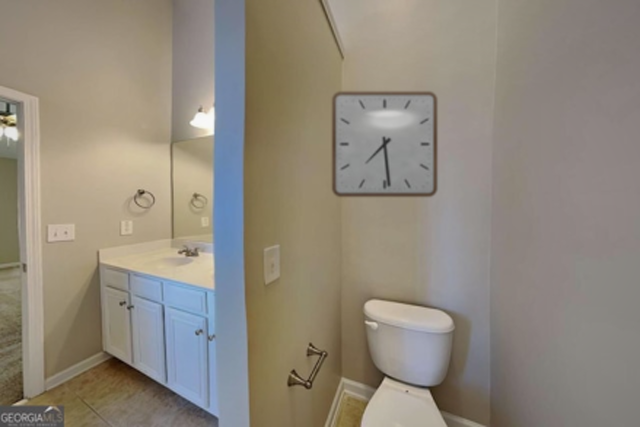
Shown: h=7 m=29
